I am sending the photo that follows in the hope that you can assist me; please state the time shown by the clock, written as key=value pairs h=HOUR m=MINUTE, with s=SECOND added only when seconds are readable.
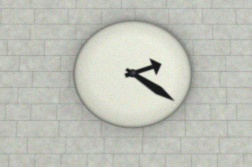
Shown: h=2 m=21
